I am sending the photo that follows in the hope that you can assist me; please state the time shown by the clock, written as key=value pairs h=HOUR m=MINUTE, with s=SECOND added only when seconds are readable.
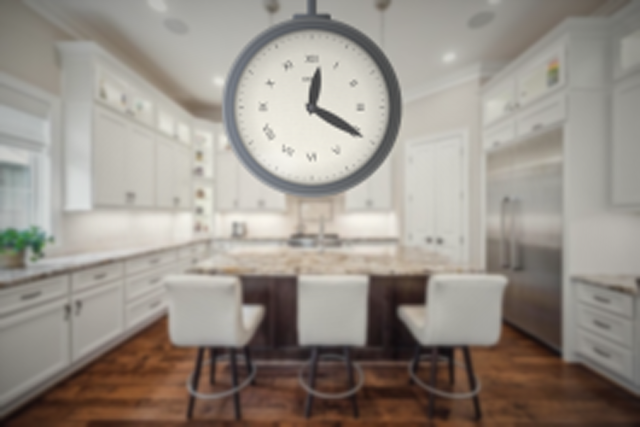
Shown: h=12 m=20
